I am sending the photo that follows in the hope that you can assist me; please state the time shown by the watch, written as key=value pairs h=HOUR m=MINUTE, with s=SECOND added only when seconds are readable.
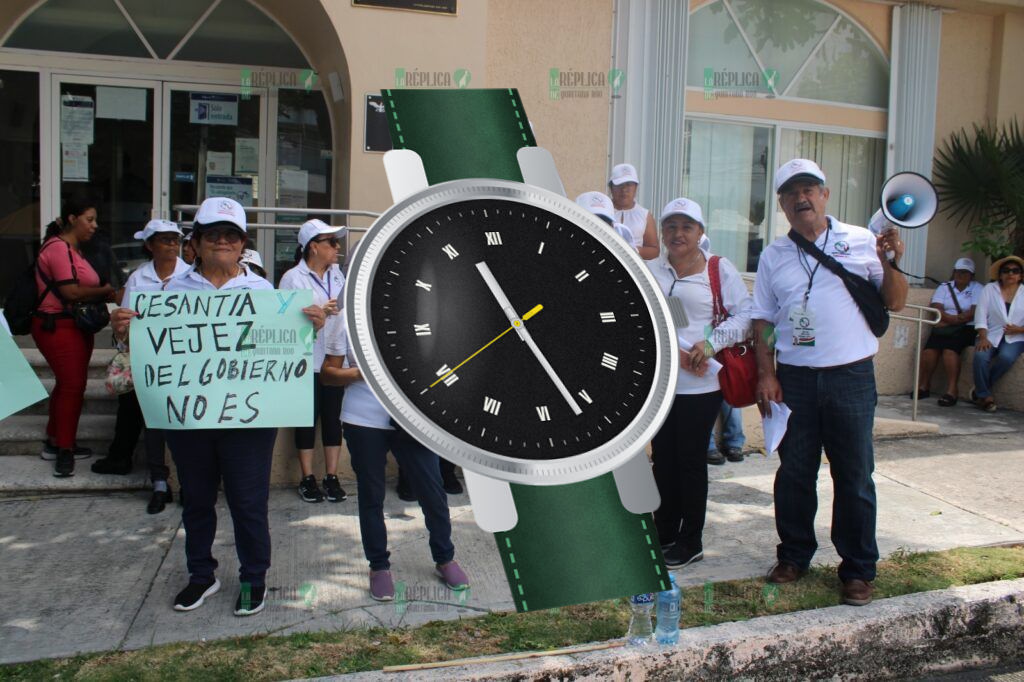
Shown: h=11 m=26 s=40
